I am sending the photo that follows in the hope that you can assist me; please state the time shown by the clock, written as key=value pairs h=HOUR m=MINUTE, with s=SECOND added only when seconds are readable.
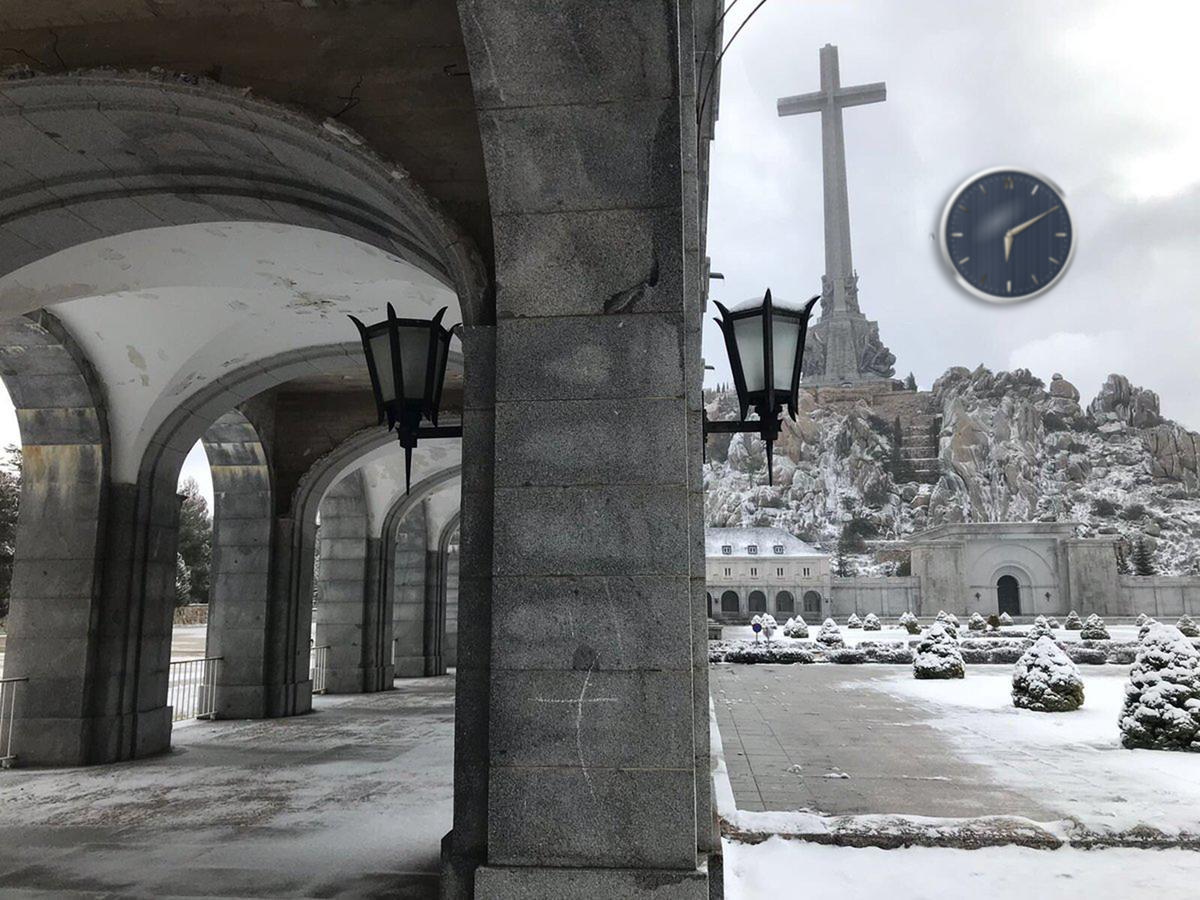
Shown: h=6 m=10
